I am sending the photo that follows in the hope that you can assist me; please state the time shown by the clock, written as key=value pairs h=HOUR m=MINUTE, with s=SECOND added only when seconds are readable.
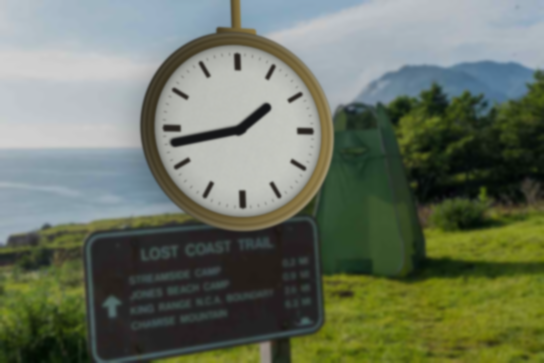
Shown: h=1 m=43
